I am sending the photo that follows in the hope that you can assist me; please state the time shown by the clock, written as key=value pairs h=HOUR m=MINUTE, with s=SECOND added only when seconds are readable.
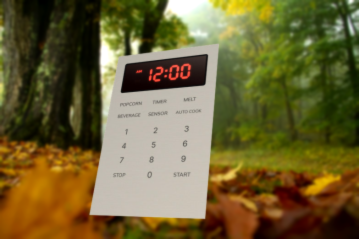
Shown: h=12 m=0
